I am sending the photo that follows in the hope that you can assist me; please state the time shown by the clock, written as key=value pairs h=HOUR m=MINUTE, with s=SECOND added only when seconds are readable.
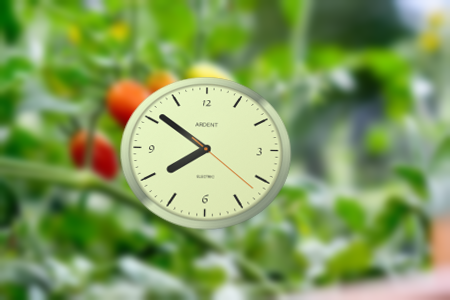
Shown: h=7 m=51 s=22
